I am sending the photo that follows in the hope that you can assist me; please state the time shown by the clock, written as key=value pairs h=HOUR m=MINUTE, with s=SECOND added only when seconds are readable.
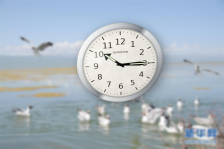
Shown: h=10 m=15
